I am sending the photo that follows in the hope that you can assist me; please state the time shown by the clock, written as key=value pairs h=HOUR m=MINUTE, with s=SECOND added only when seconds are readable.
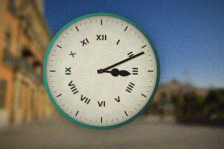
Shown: h=3 m=11
